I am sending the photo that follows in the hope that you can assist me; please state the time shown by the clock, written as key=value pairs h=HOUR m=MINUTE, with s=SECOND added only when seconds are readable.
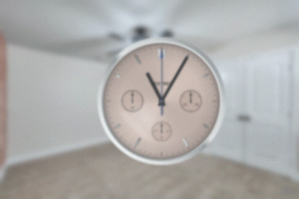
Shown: h=11 m=5
